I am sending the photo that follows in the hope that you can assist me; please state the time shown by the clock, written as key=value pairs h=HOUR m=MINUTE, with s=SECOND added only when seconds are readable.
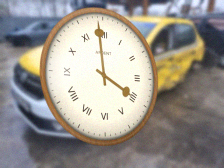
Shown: h=3 m=59
